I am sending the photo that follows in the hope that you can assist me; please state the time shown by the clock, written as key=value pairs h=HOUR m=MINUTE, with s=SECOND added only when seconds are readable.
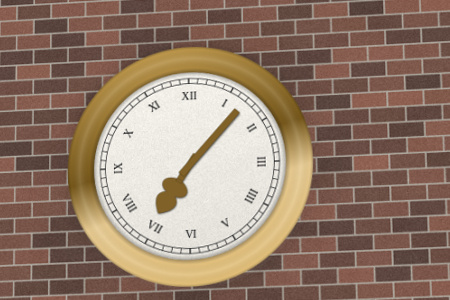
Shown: h=7 m=7
